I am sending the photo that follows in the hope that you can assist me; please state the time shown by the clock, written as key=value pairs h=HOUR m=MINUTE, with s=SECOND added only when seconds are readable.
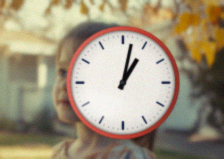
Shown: h=1 m=2
